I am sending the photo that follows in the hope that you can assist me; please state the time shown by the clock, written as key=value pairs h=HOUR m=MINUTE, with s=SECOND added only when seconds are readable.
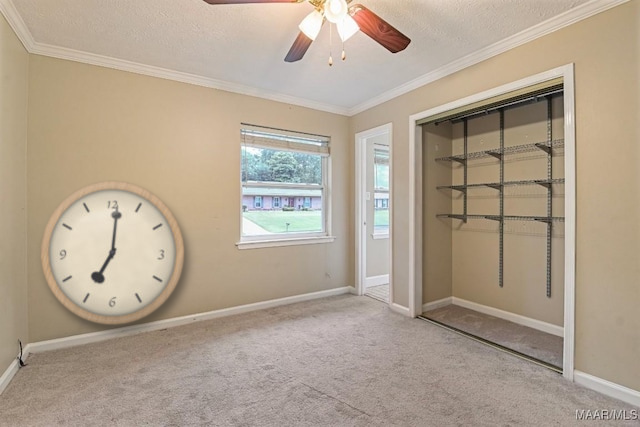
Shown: h=7 m=1
